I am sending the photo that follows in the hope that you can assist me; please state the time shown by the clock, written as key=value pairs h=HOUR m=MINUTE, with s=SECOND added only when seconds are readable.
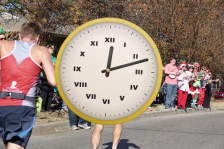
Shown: h=12 m=12
